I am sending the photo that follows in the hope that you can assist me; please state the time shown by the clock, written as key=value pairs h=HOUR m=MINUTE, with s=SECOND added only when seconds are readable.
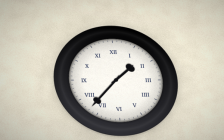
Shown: h=1 m=37
